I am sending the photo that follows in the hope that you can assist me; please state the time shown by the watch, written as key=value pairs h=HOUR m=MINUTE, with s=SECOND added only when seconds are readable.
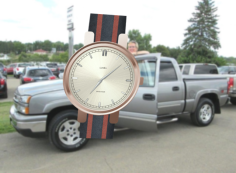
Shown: h=7 m=8
